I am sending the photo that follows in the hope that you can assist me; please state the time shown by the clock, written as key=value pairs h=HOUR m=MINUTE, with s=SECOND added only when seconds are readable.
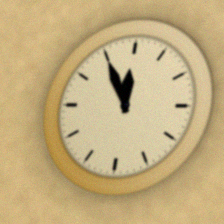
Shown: h=11 m=55
